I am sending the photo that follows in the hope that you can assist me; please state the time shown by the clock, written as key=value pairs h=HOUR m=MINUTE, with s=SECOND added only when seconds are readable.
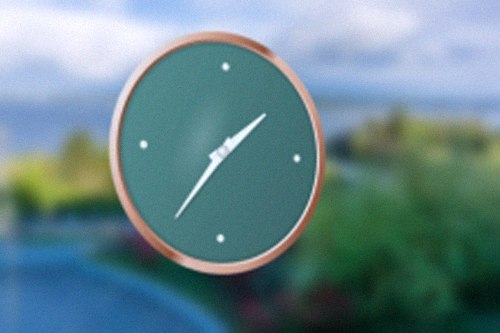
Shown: h=1 m=36
